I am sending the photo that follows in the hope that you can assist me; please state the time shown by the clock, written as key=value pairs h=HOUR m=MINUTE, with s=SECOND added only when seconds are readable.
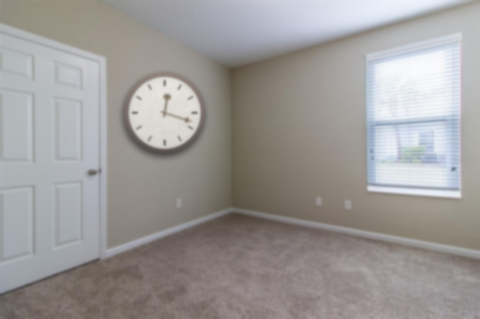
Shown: h=12 m=18
